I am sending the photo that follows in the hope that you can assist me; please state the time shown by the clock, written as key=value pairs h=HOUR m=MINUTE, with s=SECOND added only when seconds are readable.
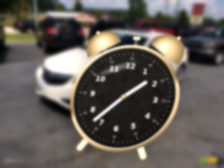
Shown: h=1 m=37
